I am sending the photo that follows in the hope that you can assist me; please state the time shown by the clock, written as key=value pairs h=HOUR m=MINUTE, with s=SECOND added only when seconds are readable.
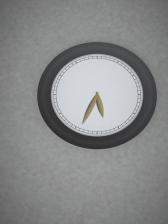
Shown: h=5 m=34
